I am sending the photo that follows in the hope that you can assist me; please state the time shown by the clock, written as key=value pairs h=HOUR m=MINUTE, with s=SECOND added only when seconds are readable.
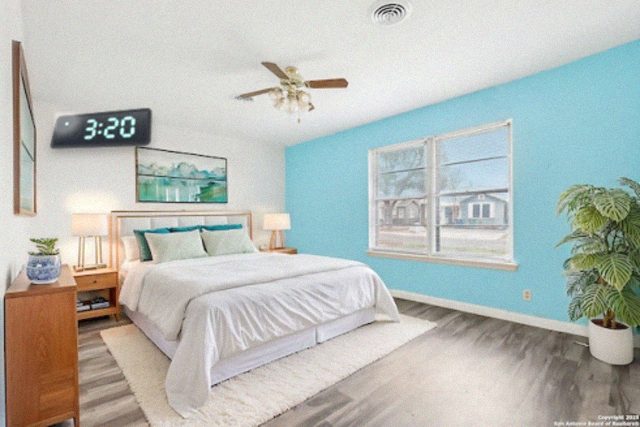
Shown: h=3 m=20
